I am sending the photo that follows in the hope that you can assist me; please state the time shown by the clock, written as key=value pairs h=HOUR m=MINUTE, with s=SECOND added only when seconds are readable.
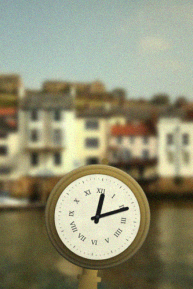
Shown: h=12 m=11
